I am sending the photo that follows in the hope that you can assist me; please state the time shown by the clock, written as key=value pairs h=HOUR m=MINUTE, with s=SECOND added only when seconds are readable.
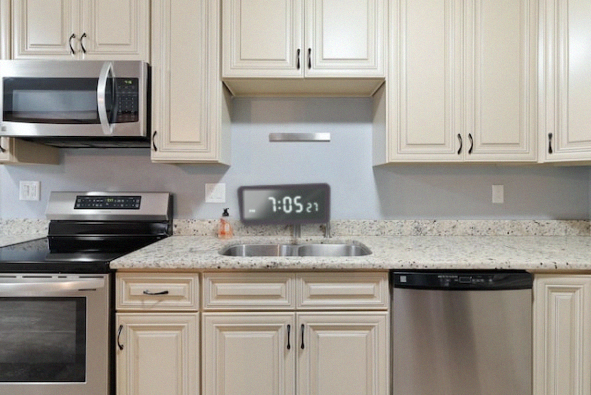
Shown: h=7 m=5 s=27
